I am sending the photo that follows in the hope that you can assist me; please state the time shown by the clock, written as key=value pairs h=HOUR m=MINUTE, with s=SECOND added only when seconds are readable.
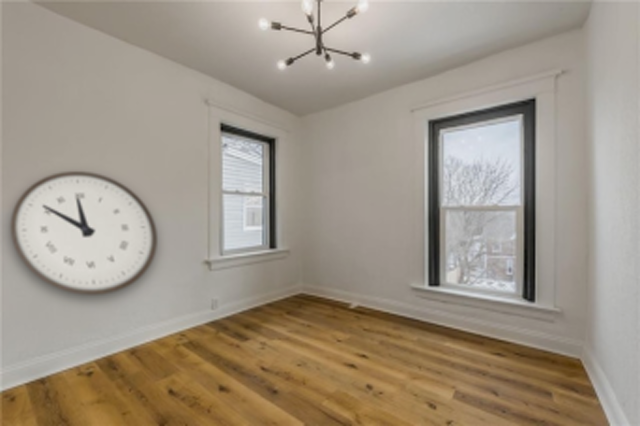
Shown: h=11 m=51
